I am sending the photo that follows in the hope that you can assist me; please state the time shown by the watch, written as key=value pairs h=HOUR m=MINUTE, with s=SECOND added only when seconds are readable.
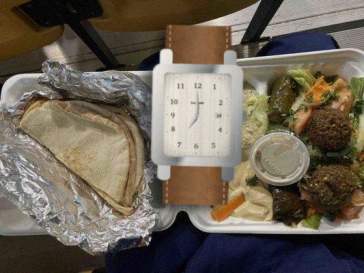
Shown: h=7 m=0
